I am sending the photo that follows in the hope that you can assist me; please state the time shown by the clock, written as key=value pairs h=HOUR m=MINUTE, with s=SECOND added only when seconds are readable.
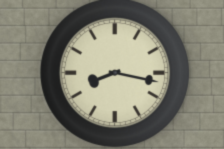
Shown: h=8 m=17
